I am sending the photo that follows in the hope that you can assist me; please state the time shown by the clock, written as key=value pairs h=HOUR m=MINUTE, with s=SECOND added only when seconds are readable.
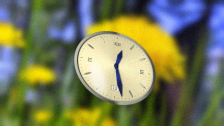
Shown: h=12 m=28
